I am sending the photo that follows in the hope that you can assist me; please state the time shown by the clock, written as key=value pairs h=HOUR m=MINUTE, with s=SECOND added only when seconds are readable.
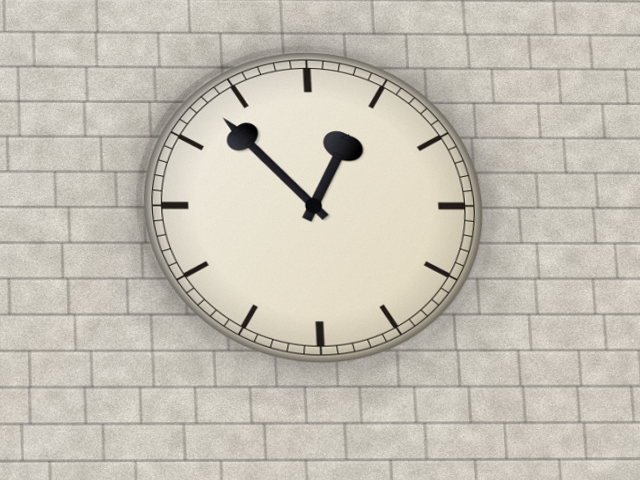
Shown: h=12 m=53
